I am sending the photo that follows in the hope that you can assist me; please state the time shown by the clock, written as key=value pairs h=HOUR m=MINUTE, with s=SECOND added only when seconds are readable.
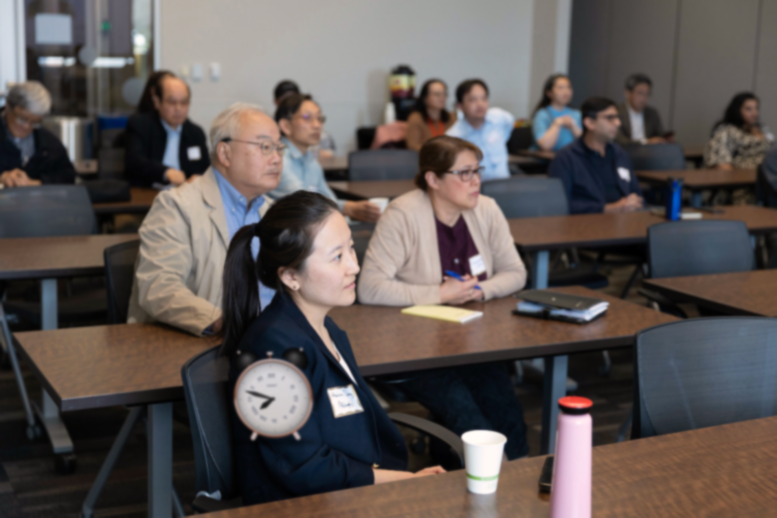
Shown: h=7 m=48
